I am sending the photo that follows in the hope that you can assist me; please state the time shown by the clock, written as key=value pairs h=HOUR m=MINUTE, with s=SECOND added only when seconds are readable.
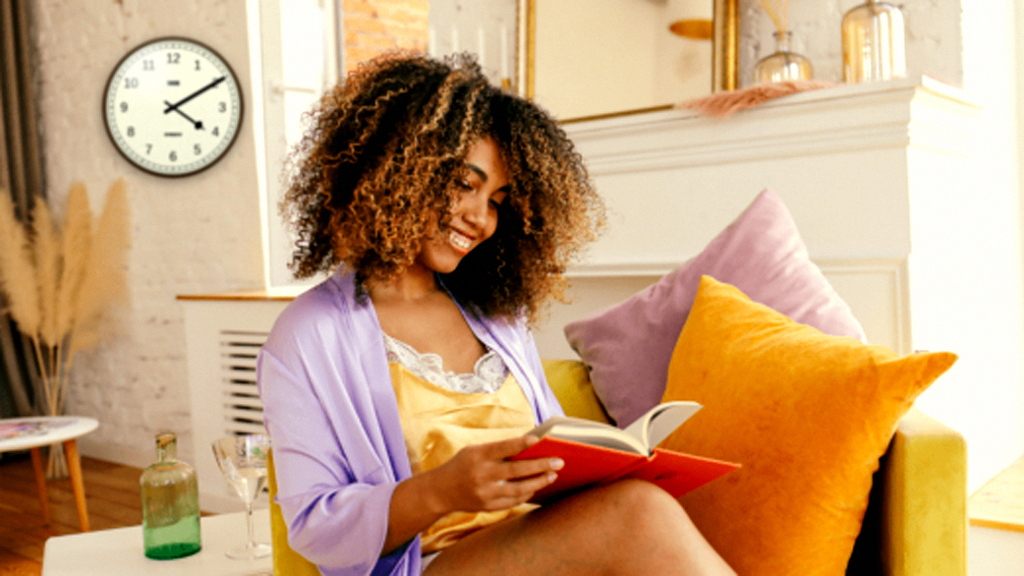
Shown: h=4 m=10
